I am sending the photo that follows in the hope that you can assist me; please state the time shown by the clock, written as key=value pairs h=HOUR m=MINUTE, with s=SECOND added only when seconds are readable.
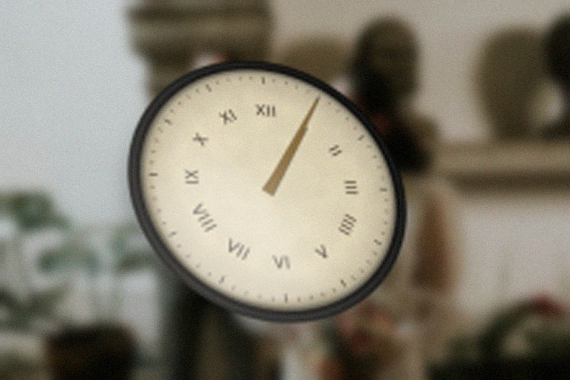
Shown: h=1 m=5
